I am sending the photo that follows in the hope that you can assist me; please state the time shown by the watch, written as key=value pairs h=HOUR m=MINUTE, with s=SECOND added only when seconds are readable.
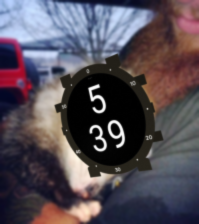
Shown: h=5 m=39
